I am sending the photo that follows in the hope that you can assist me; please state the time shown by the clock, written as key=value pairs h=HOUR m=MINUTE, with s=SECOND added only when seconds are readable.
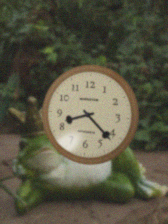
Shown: h=8 m=22
